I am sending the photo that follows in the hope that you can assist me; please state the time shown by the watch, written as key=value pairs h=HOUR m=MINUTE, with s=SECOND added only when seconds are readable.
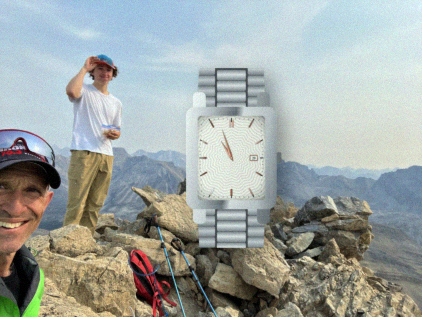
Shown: h=10 m=57
